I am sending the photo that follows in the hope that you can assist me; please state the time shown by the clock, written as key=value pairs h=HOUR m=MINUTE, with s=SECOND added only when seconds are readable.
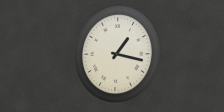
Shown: h=1 m=17
